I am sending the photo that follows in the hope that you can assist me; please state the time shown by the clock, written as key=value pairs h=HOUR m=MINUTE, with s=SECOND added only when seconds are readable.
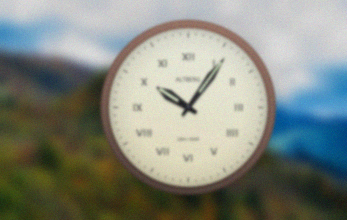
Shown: h=10 m=6
